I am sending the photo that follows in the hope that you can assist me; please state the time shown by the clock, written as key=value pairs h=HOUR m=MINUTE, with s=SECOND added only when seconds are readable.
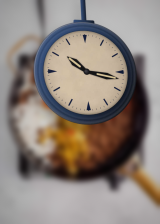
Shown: h=10 m=17
